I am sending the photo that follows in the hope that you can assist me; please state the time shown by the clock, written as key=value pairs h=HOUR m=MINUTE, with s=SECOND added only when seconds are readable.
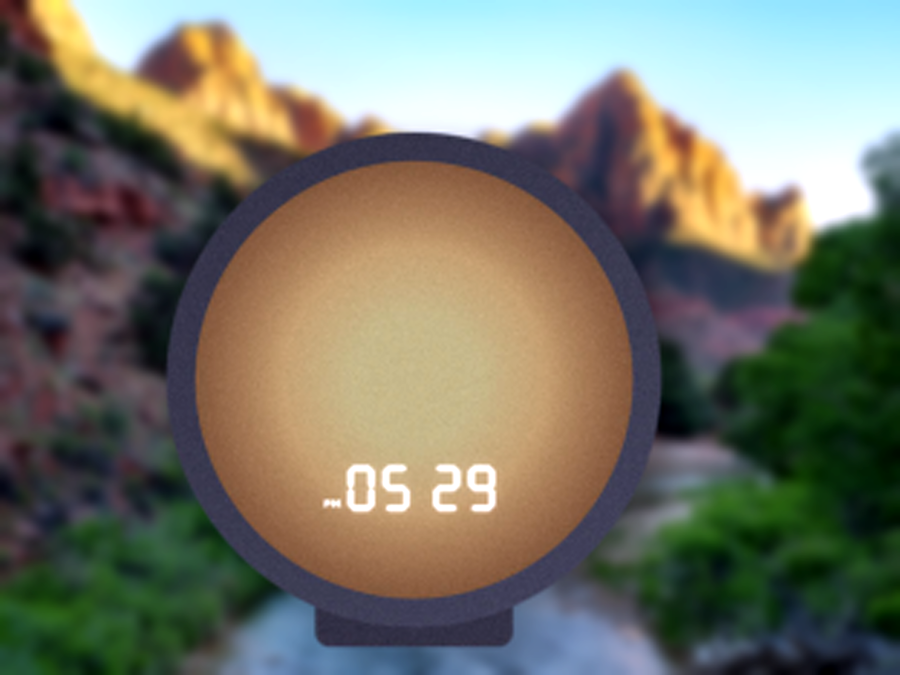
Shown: h=5 m=29
